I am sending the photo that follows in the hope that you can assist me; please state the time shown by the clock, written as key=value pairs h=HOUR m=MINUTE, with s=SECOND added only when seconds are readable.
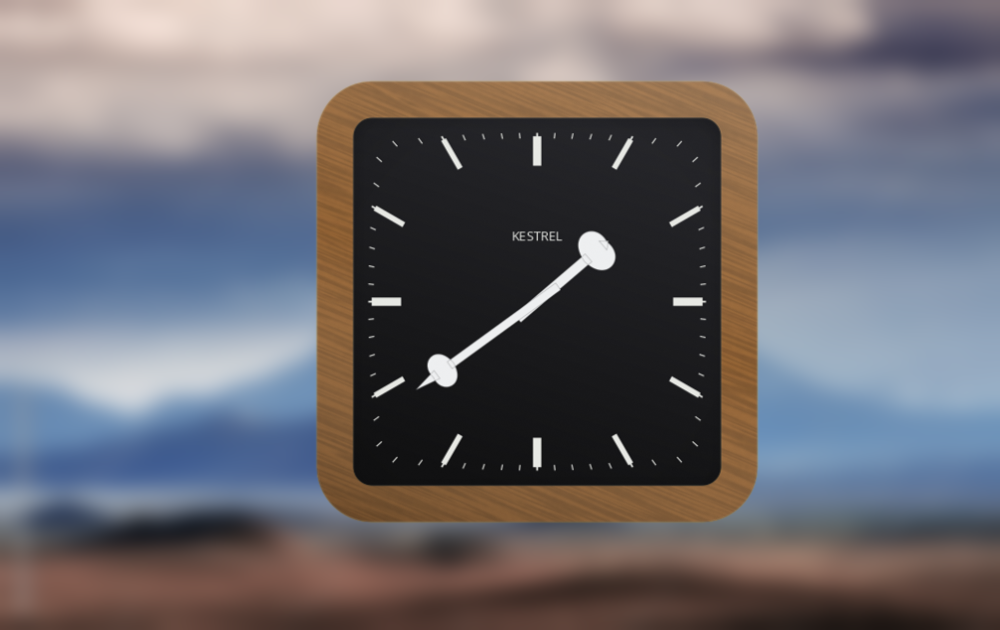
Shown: h=1 m=39
